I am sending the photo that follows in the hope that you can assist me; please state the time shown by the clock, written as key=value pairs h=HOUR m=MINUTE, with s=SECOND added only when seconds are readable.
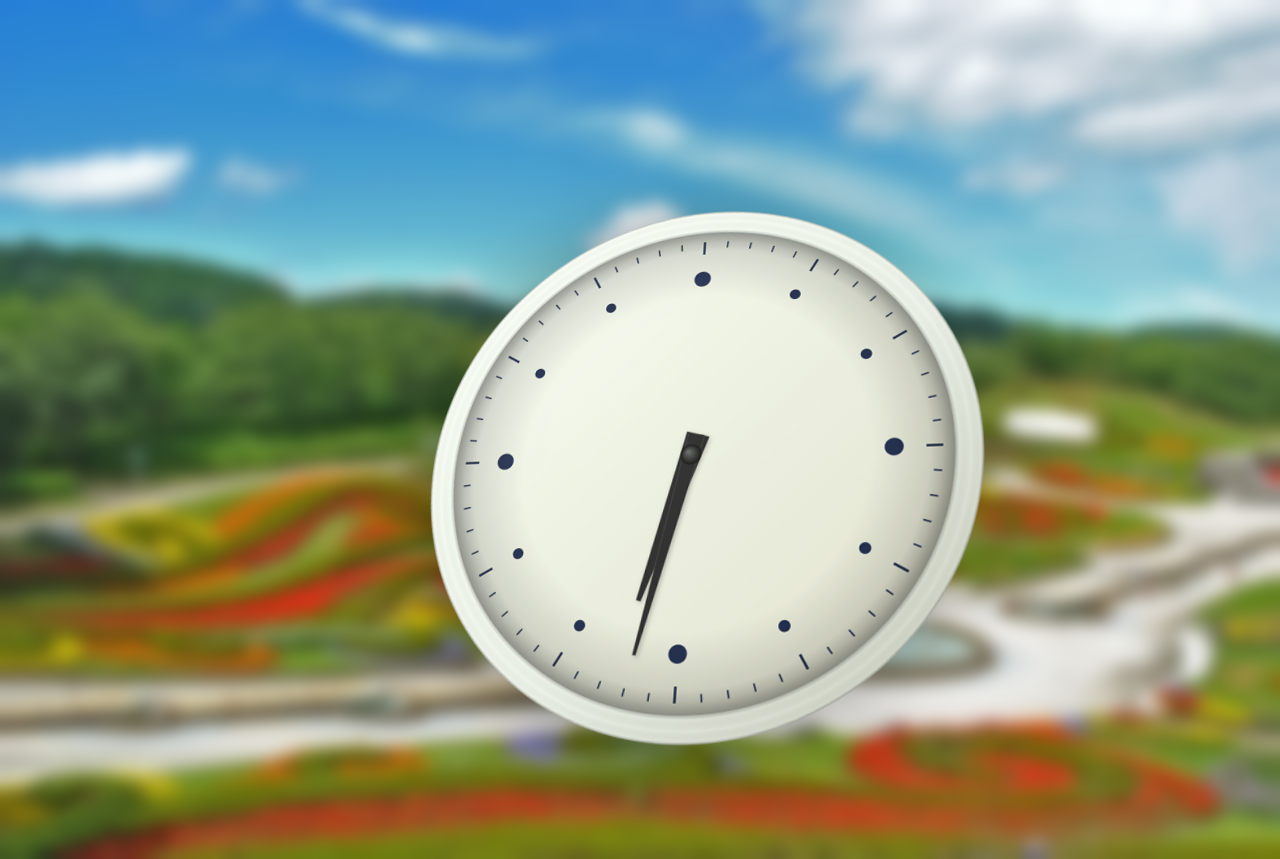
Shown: h=6 m=32
